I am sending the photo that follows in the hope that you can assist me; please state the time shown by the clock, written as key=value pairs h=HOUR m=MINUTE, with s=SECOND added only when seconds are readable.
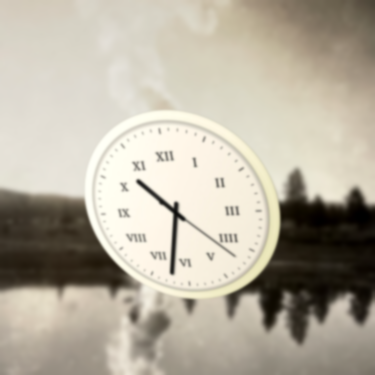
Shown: h=10 m=32 s=22
